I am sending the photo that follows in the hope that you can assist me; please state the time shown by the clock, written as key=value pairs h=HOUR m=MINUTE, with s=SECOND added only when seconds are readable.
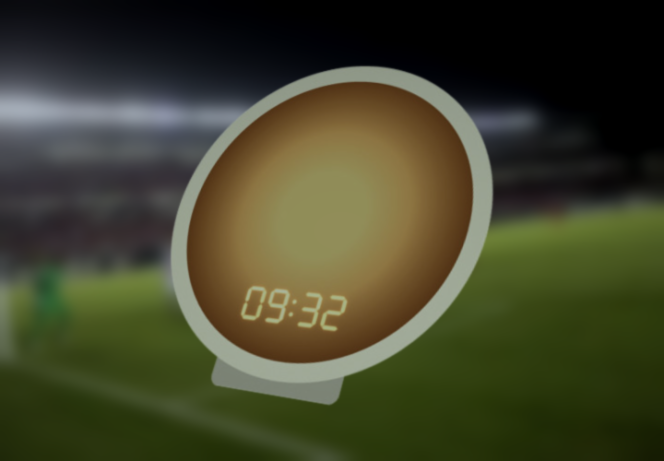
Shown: h=9 m=32
